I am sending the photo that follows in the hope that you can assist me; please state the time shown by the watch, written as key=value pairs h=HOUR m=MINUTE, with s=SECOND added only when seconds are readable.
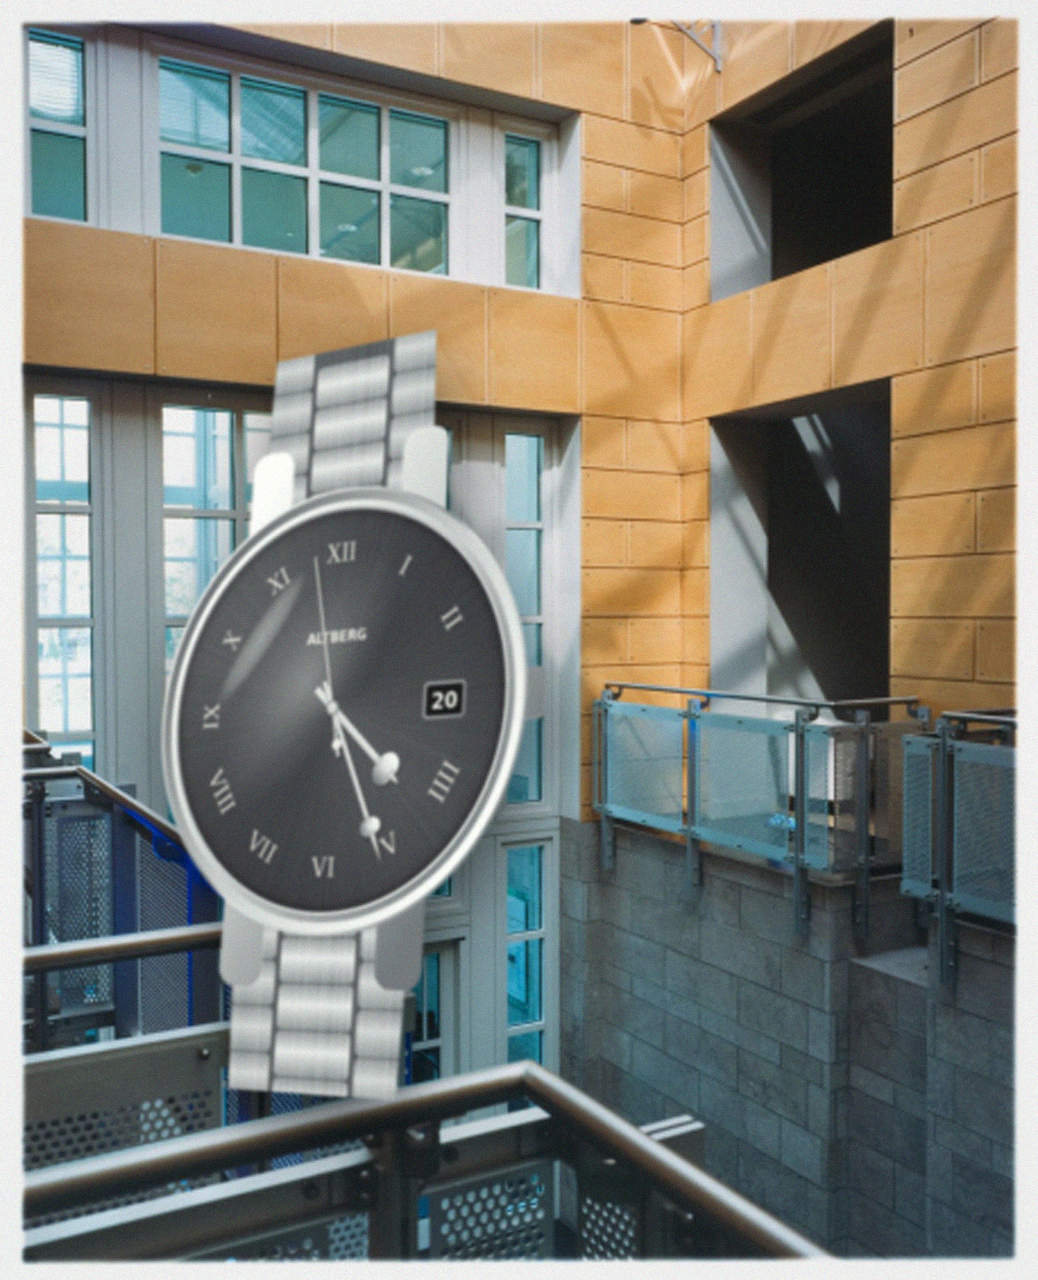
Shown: h=4 m=25 s=58
